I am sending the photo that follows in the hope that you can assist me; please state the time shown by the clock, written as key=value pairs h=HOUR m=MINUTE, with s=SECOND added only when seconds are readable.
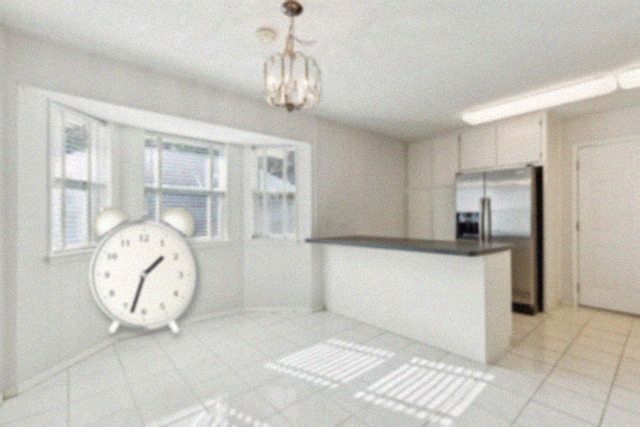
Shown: h=1 m=33
